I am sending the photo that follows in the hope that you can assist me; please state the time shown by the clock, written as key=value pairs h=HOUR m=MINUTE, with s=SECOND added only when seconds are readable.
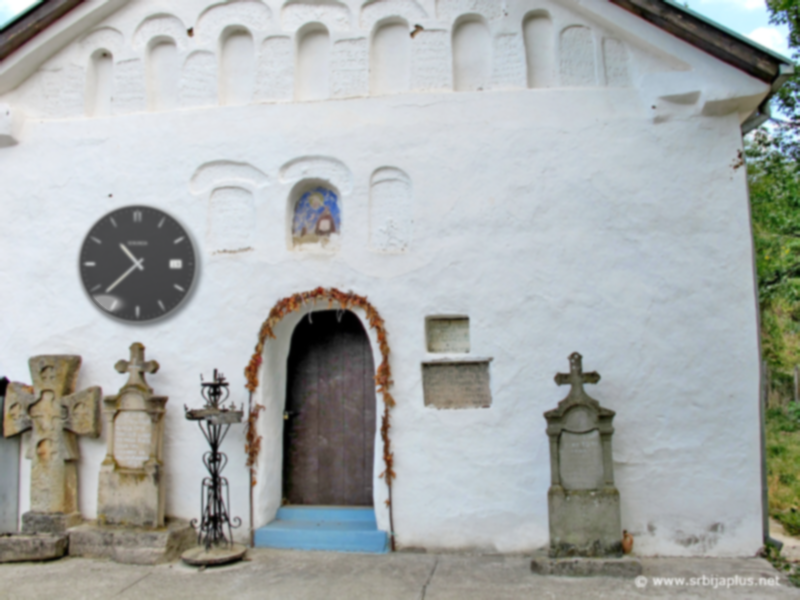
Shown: h=10 m=38
